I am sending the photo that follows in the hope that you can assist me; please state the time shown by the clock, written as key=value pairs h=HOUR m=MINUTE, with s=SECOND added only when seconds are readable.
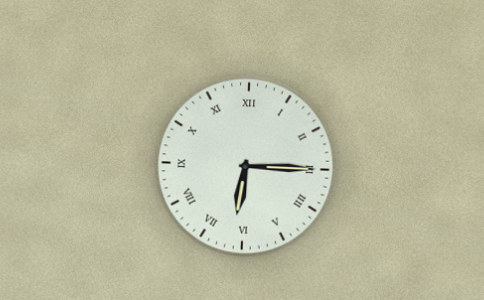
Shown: h=6 m=15
